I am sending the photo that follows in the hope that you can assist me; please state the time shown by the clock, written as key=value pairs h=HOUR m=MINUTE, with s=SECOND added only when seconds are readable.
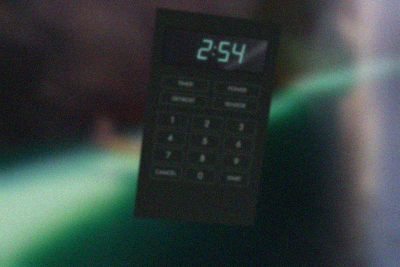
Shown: h=2 m=54
